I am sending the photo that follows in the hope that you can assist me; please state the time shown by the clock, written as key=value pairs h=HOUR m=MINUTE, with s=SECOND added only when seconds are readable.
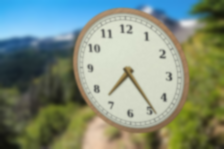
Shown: h=7 m=24
